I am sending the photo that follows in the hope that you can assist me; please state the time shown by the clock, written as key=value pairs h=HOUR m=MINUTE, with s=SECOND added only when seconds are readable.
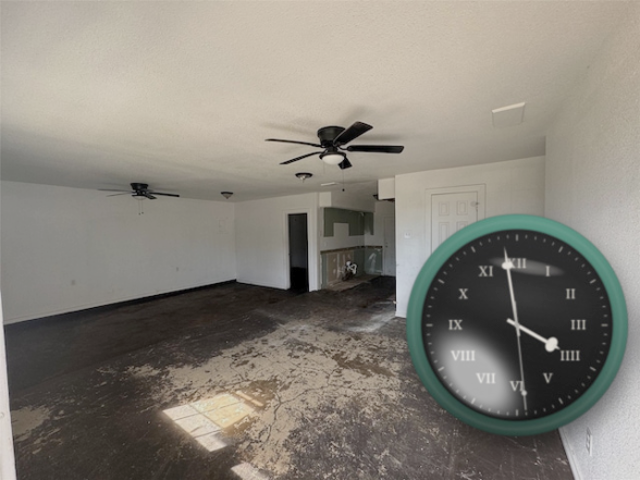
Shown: h=3 m=58 s=29
